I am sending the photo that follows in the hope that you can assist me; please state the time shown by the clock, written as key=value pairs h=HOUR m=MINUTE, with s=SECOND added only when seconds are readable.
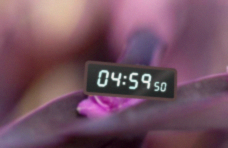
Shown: h=4 m=59 s=50
